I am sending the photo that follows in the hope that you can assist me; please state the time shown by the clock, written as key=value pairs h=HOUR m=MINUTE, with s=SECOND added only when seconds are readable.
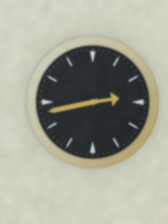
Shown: h=2 m=43
